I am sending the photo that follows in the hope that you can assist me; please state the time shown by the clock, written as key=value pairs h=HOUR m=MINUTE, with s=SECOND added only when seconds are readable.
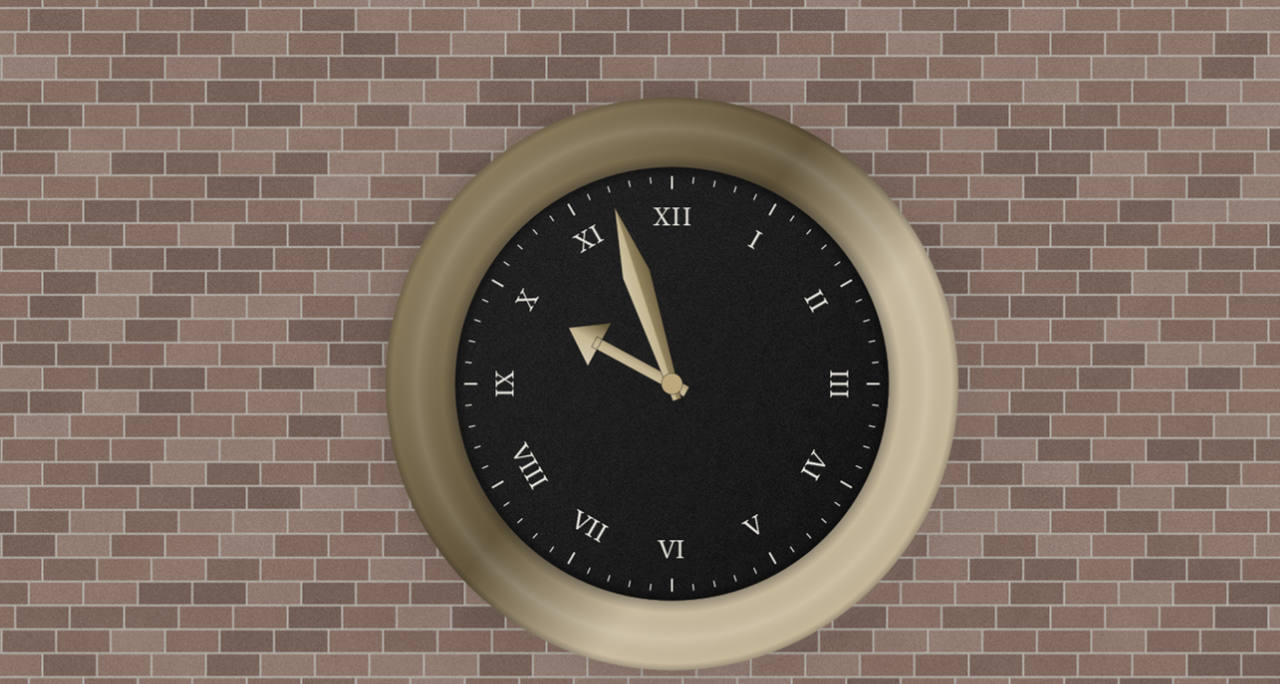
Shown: h=9 m=57
